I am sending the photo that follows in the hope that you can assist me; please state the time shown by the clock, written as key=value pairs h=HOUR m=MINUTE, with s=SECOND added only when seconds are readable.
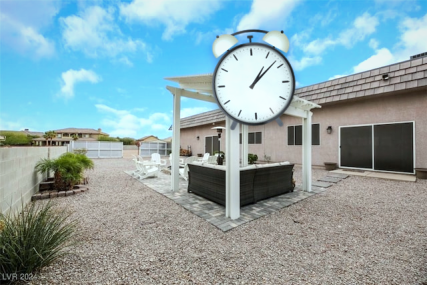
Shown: h=1 m=8
